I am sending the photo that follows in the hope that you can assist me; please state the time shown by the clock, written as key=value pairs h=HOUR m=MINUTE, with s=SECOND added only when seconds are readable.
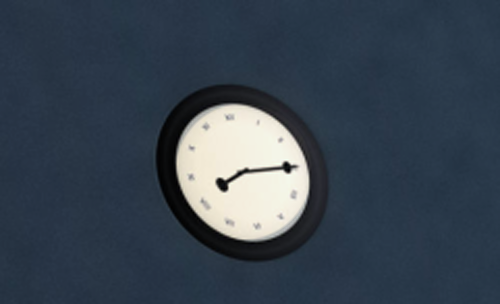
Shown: h=8 m=15
